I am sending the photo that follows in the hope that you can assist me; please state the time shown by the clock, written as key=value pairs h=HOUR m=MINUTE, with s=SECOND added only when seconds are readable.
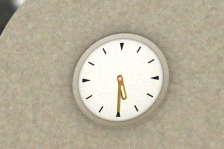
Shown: h=5 m=30
